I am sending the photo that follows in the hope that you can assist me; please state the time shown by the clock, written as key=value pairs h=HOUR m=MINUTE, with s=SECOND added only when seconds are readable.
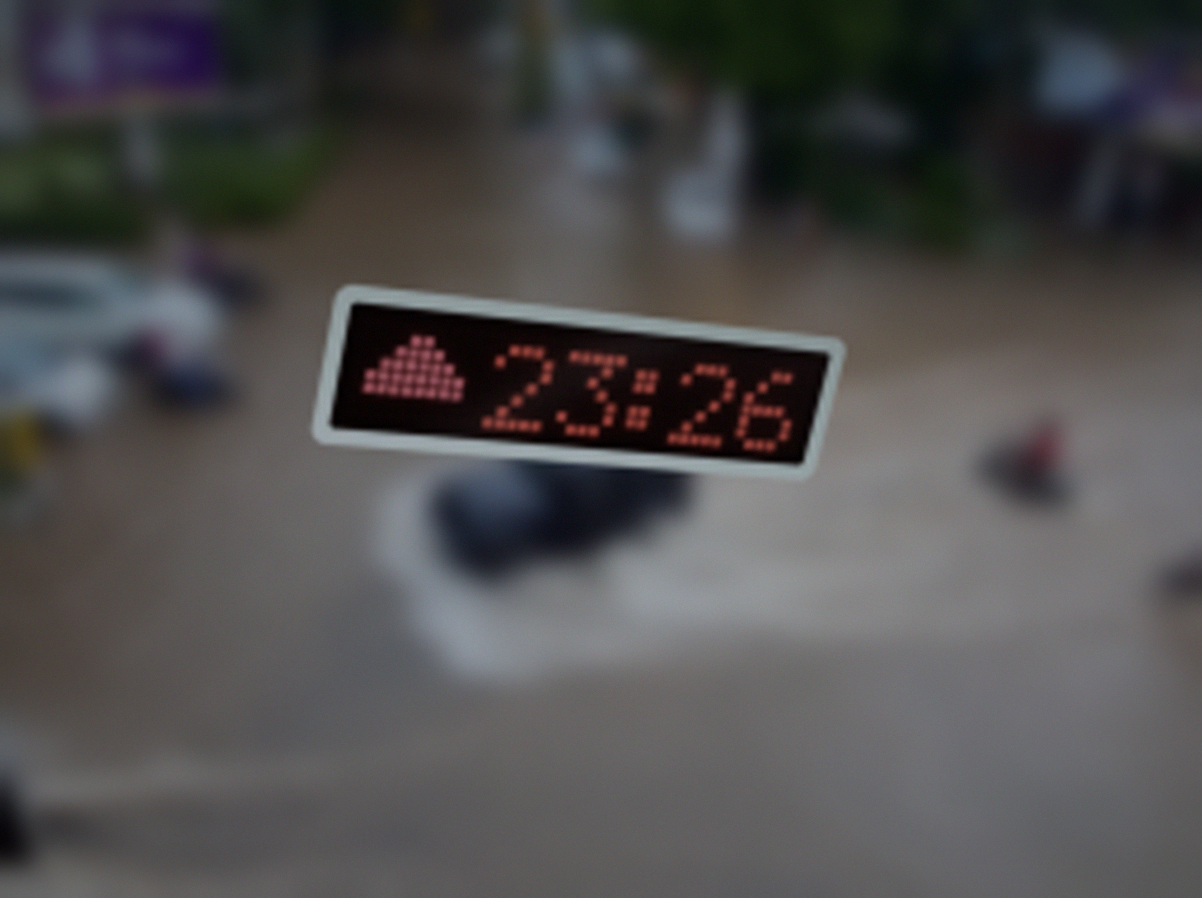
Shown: h=23 m=26
